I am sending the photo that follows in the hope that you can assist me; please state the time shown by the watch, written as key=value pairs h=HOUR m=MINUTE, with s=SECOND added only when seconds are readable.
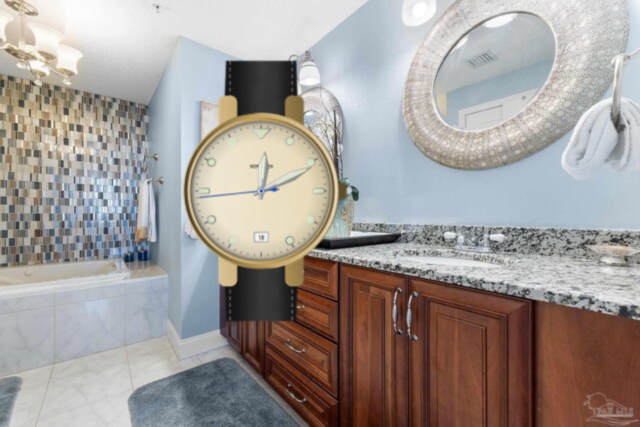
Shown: h=12 m=10 s=44
